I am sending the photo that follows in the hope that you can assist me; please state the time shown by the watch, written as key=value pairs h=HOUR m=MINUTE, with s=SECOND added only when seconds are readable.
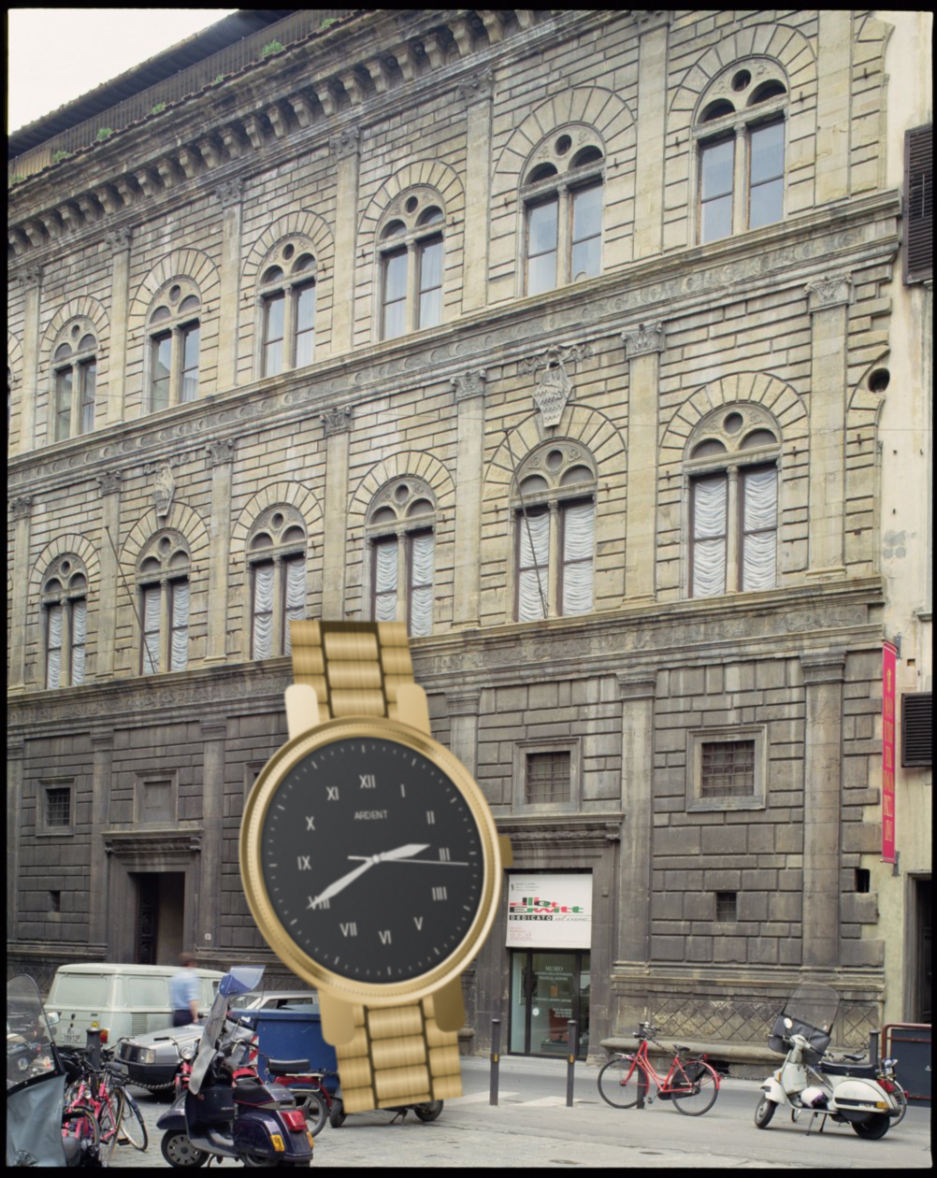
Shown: h=2 m=40 s=16
